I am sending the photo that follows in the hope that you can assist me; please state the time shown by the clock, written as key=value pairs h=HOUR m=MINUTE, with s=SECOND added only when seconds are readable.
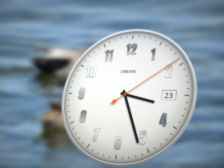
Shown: h=3 m=26 s=9
